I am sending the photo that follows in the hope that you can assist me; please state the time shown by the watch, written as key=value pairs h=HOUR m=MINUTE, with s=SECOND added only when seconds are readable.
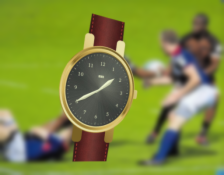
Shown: h=1 m=40
